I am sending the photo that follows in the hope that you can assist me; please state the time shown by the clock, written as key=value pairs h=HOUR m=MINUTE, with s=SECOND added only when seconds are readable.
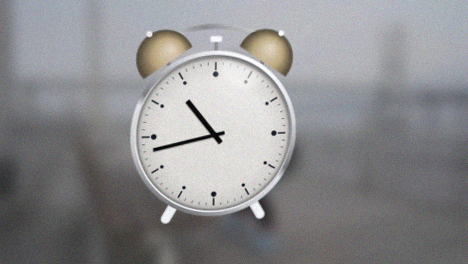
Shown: h=10 m=43
